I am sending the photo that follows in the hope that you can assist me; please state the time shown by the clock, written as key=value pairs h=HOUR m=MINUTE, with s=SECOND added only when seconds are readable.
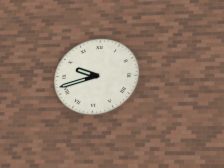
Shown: h=9 m=42
